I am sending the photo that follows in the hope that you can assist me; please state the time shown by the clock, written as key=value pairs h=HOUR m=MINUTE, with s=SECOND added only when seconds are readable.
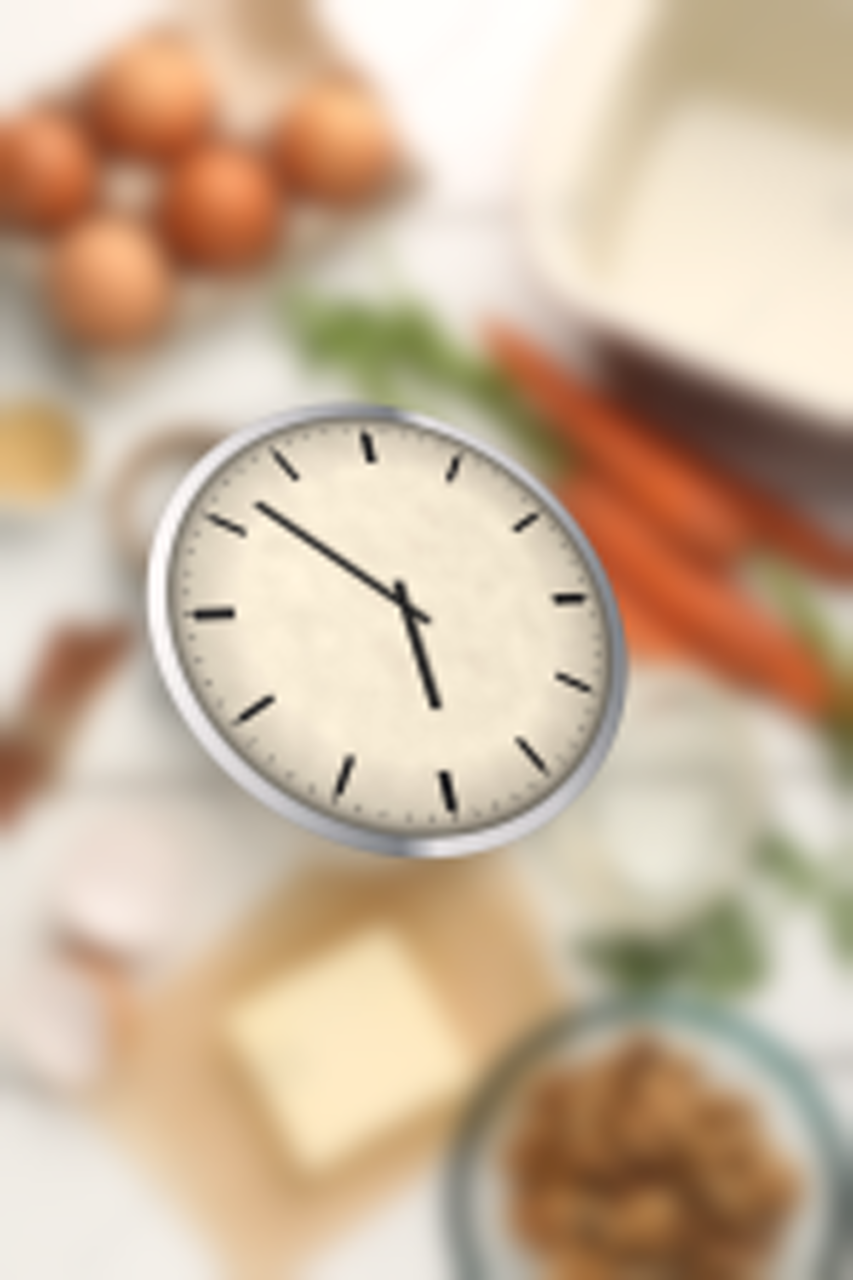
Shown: h=5 m=52
